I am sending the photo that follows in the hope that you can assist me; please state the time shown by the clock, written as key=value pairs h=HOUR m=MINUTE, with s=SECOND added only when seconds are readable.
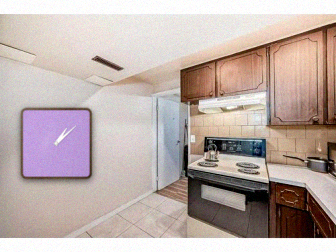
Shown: h=1 m=8
